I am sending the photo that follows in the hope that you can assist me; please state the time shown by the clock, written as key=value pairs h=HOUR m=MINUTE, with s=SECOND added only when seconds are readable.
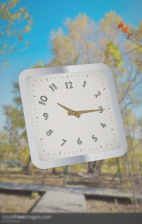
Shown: h=10 m=15
